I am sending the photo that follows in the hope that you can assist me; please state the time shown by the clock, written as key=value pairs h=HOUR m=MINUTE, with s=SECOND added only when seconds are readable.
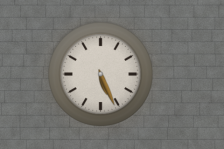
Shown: h=5 m=26
